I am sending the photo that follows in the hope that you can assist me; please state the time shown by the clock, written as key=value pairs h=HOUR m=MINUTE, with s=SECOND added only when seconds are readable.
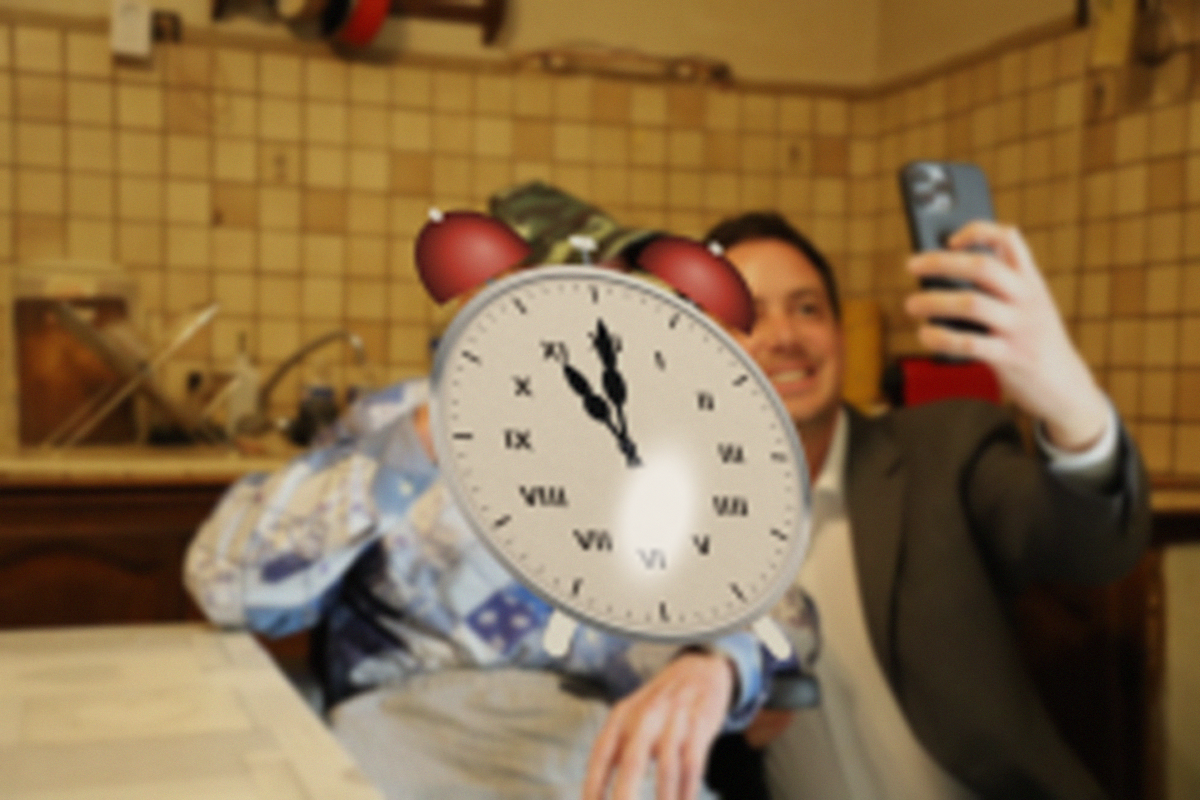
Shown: h=11 m=0
